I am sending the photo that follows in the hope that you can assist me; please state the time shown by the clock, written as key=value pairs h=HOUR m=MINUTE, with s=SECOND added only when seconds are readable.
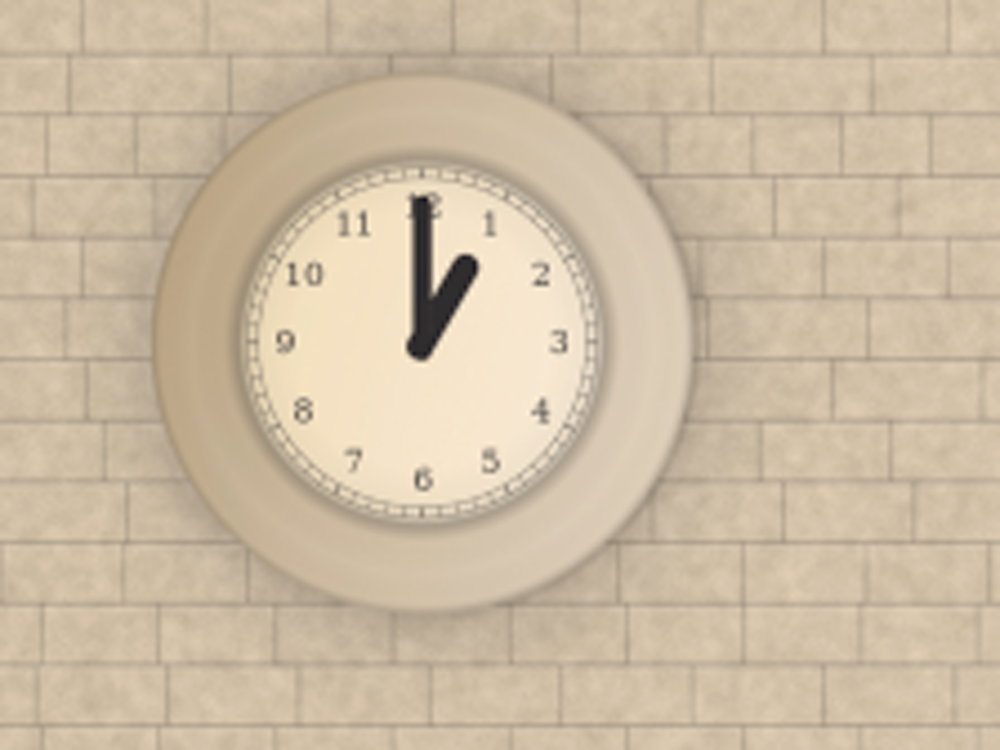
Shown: h=1 m=0
